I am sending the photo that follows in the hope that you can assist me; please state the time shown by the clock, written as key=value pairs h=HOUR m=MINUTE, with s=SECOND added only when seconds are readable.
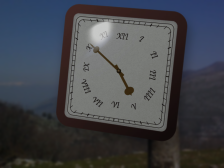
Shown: h=4 m=51
